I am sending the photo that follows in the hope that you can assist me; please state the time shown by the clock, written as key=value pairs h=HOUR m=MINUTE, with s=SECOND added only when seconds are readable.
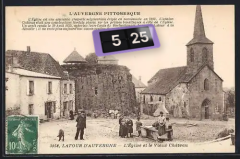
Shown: h=5 m=25
